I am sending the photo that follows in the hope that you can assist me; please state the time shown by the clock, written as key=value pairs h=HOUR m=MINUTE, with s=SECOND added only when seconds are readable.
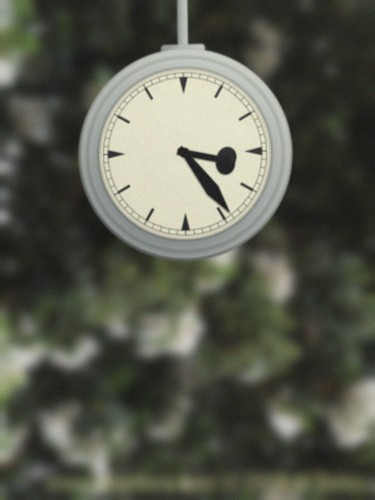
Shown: h=3 m=24
